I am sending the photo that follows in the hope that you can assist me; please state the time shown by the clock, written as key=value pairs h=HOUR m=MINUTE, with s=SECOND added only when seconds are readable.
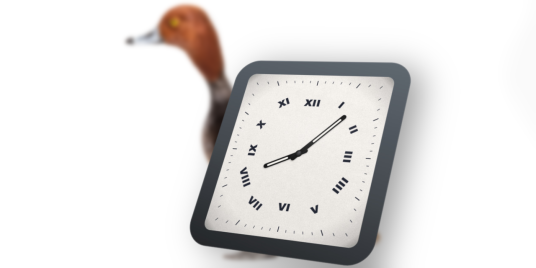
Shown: h=8 m=7
